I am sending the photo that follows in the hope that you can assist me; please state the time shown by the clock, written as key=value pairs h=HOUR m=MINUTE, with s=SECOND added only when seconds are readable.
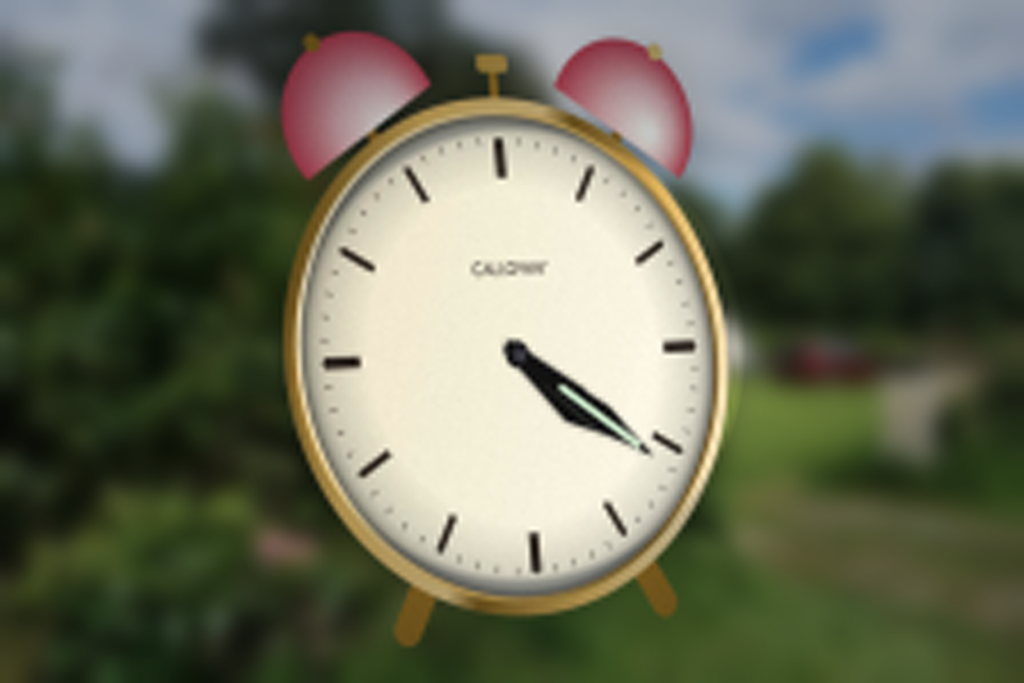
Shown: h=4 m=21
